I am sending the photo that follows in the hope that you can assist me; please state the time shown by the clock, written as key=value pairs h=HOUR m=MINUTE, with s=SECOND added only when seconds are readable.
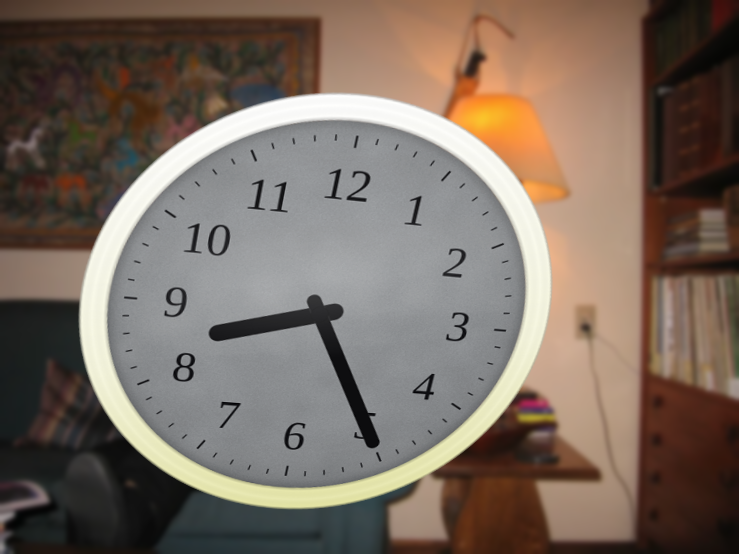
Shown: h=8 m=25
